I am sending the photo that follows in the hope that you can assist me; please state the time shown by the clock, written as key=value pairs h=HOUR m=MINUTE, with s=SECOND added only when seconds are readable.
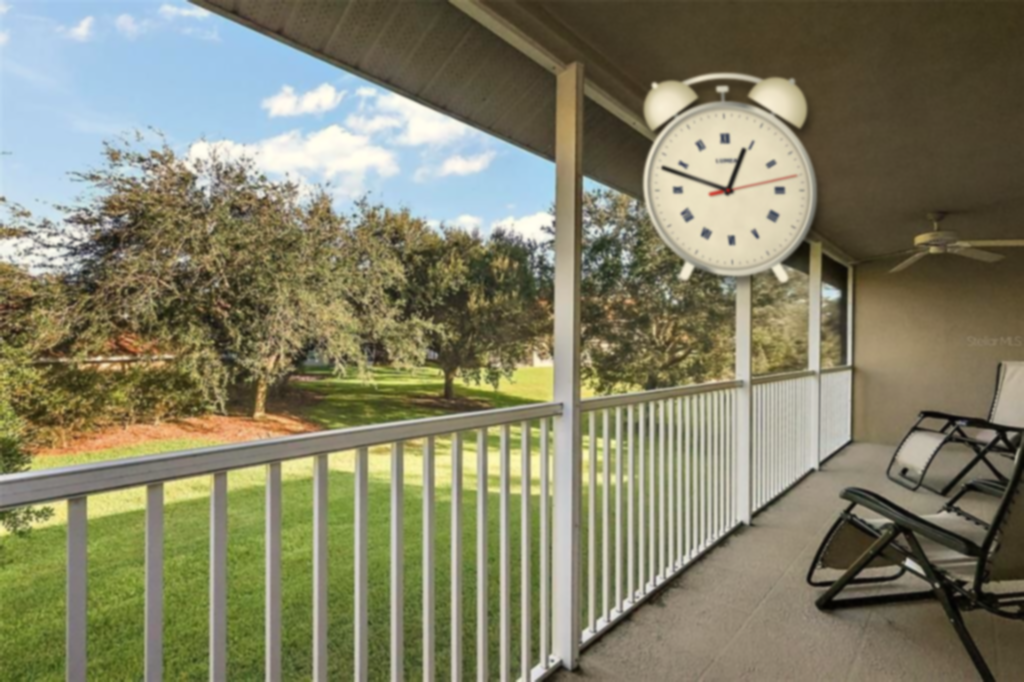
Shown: h=12 m=48 s=13
